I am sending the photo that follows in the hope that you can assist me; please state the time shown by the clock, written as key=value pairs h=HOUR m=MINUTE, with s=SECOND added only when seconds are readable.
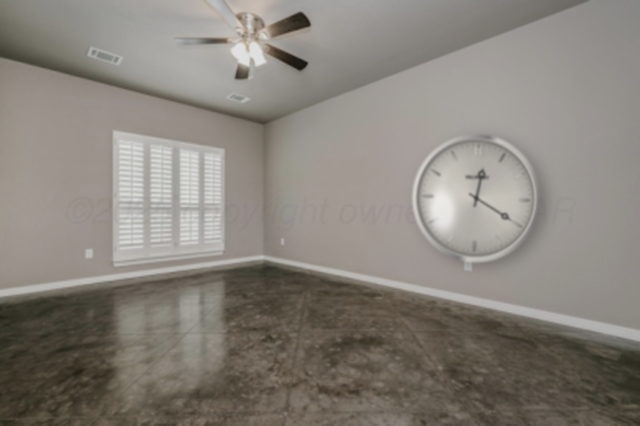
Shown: h=12 m=20
